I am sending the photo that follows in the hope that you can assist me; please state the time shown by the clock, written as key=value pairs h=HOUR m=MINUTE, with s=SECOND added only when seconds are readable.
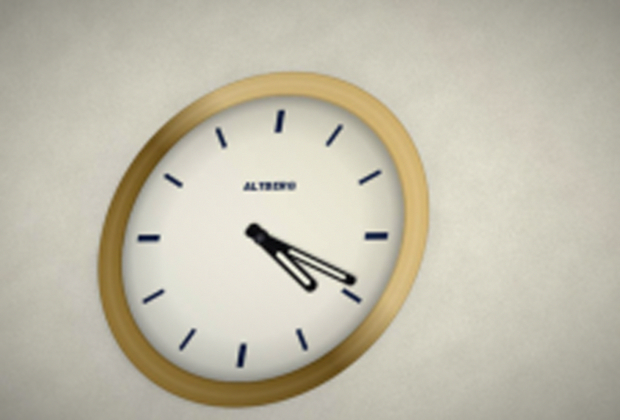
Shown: h=4 m=19
